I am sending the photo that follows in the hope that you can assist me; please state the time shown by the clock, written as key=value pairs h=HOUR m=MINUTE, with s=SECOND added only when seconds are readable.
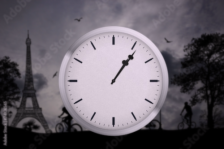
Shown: h=1 m=6
